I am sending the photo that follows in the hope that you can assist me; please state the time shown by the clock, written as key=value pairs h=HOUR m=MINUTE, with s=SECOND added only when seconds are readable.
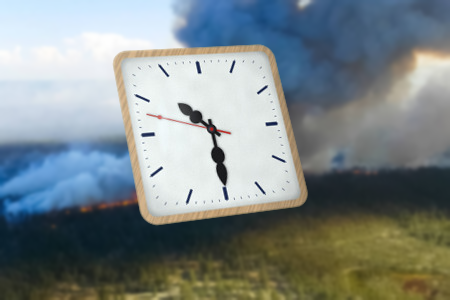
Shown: h=10 m=29 s=48
